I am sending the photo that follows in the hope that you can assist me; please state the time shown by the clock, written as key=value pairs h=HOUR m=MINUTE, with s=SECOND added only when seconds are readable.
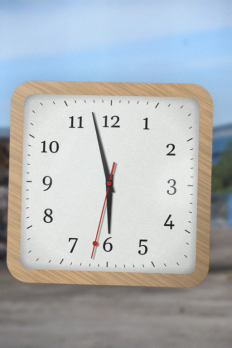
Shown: h=5 m=57 s=32
